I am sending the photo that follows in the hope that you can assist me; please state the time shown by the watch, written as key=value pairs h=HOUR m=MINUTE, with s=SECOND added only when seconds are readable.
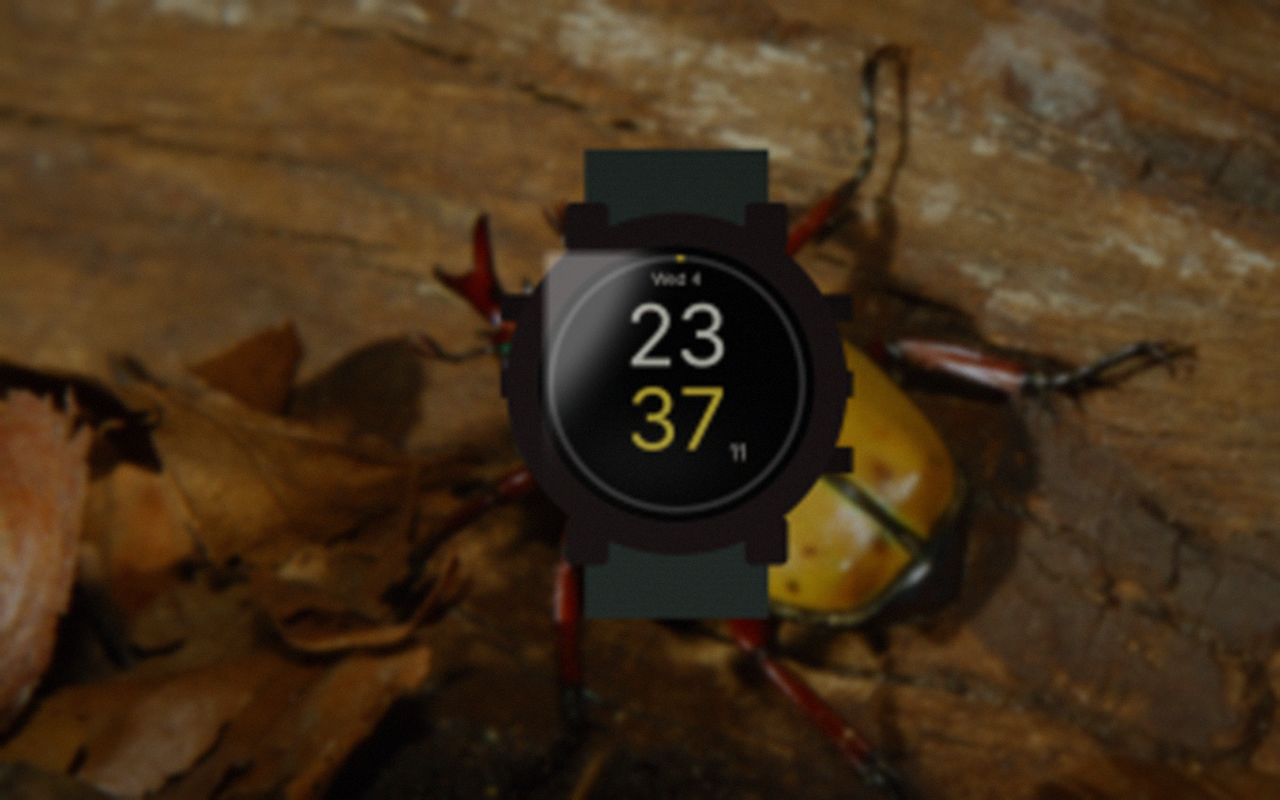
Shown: h=23 m=37
